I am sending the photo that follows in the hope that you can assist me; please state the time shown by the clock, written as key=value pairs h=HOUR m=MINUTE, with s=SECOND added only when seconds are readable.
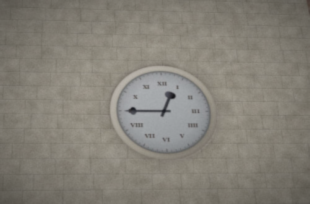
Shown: h=12 m=45
